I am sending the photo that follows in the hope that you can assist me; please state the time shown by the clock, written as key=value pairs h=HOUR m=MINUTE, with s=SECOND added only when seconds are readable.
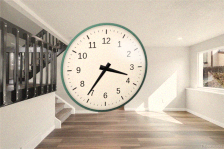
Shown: h=3 m=36
